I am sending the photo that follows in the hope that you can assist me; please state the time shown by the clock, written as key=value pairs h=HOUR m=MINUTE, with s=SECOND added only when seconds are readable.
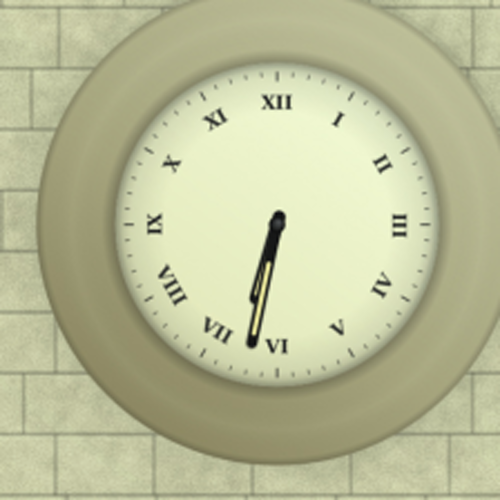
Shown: h=6 m=32
